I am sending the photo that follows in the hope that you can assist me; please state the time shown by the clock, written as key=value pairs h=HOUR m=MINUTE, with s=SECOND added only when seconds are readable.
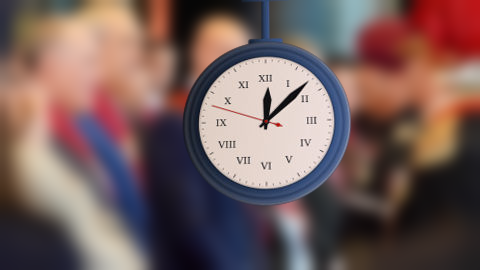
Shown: h=12 m=7 s=48
